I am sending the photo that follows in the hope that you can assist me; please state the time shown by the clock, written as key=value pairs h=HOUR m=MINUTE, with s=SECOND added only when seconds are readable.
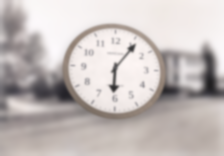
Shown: h=6 m=6
